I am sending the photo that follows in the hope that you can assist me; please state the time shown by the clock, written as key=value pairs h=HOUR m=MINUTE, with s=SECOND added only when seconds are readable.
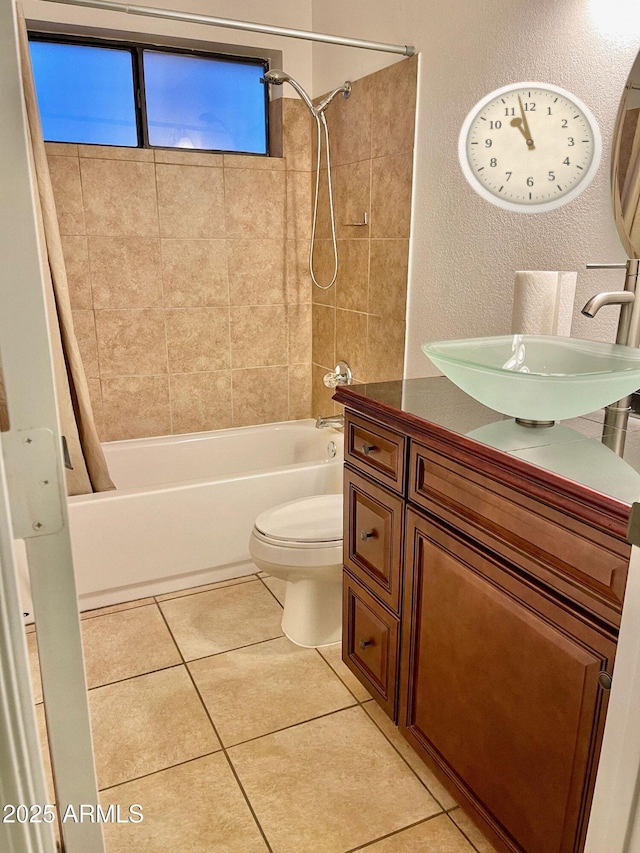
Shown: h=10 m=58
